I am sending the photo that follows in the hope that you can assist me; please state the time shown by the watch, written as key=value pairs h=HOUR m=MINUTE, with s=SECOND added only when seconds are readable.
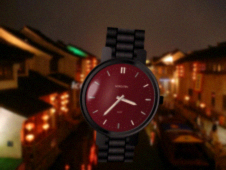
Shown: h=3 m=37
